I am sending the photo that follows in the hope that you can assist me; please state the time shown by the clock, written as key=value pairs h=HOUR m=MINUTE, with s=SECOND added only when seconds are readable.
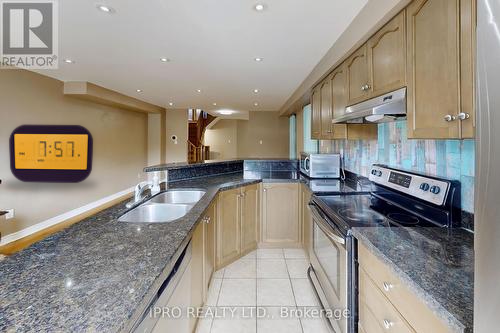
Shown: h=7 m=57
